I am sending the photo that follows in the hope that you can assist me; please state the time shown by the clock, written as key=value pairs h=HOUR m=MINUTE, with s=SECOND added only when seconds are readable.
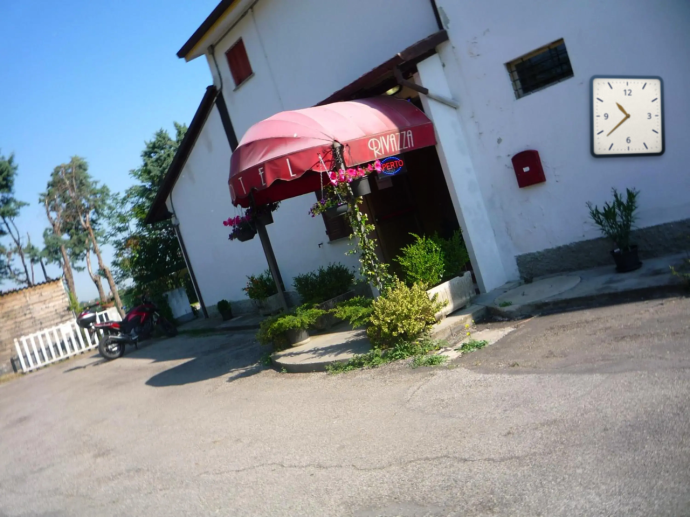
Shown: h=10 m=38
